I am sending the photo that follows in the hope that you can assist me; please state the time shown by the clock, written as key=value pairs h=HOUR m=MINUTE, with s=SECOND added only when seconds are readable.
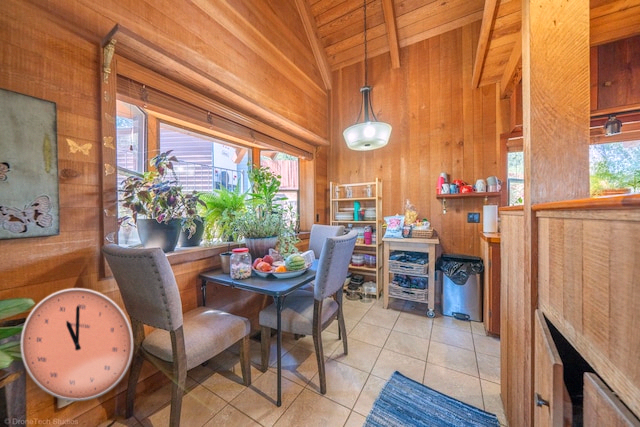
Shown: h=10 m=59
